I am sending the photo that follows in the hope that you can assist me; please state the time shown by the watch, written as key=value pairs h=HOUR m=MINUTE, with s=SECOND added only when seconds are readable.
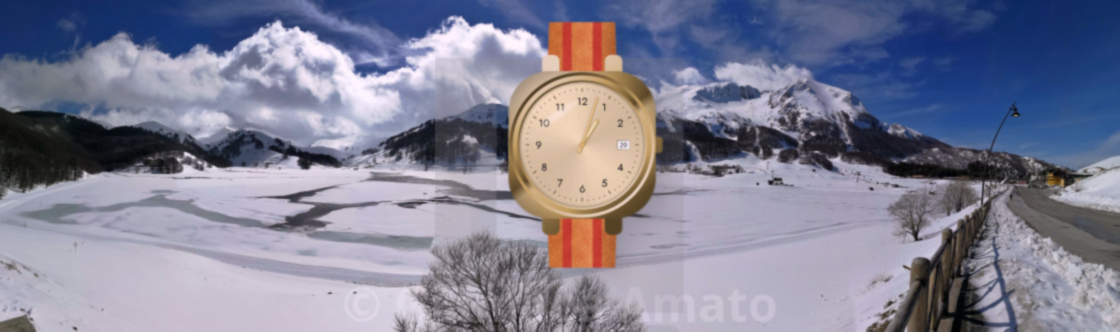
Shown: h=1 m=3
